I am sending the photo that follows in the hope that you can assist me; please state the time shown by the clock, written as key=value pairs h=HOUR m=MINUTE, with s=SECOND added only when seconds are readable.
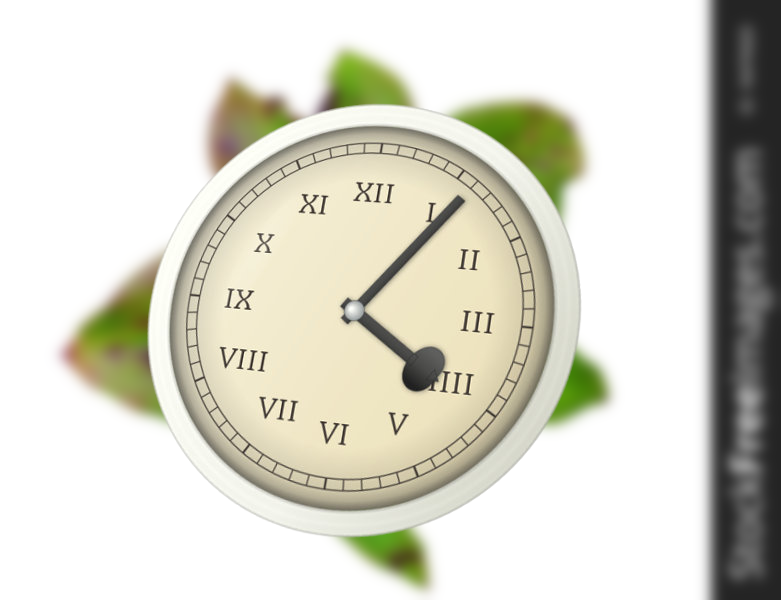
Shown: h=4 m=6
